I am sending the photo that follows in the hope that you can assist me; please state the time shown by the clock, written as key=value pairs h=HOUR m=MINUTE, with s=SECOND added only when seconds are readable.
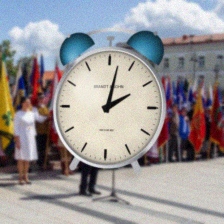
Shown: h=2 m=2
